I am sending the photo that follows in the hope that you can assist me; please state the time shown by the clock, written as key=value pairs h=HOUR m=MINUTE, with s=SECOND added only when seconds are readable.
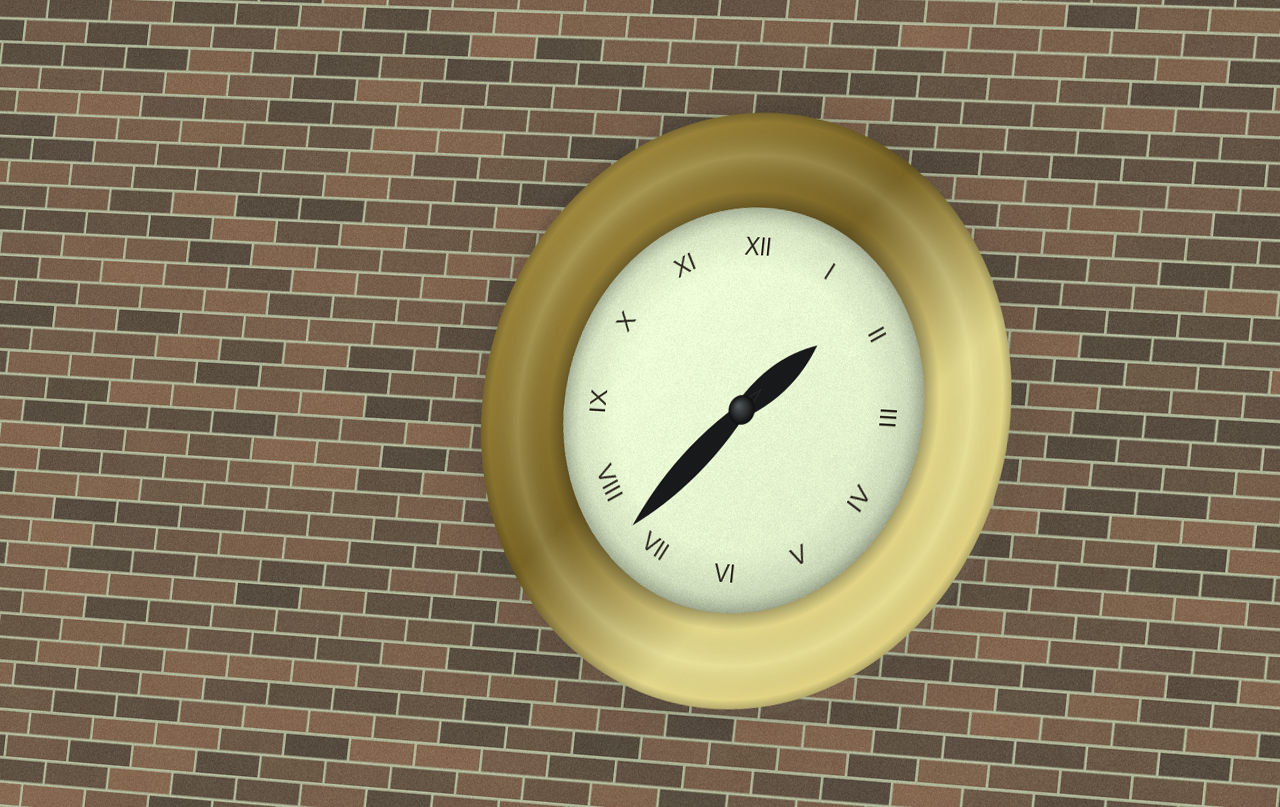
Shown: h=1 m=37
